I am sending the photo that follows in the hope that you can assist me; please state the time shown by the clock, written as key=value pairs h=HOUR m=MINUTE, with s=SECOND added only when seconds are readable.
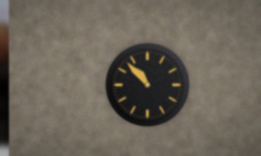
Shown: h=10 m=53
